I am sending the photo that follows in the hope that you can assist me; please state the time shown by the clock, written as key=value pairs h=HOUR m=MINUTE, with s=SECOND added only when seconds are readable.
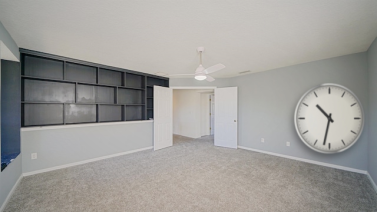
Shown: h=10 m=32
